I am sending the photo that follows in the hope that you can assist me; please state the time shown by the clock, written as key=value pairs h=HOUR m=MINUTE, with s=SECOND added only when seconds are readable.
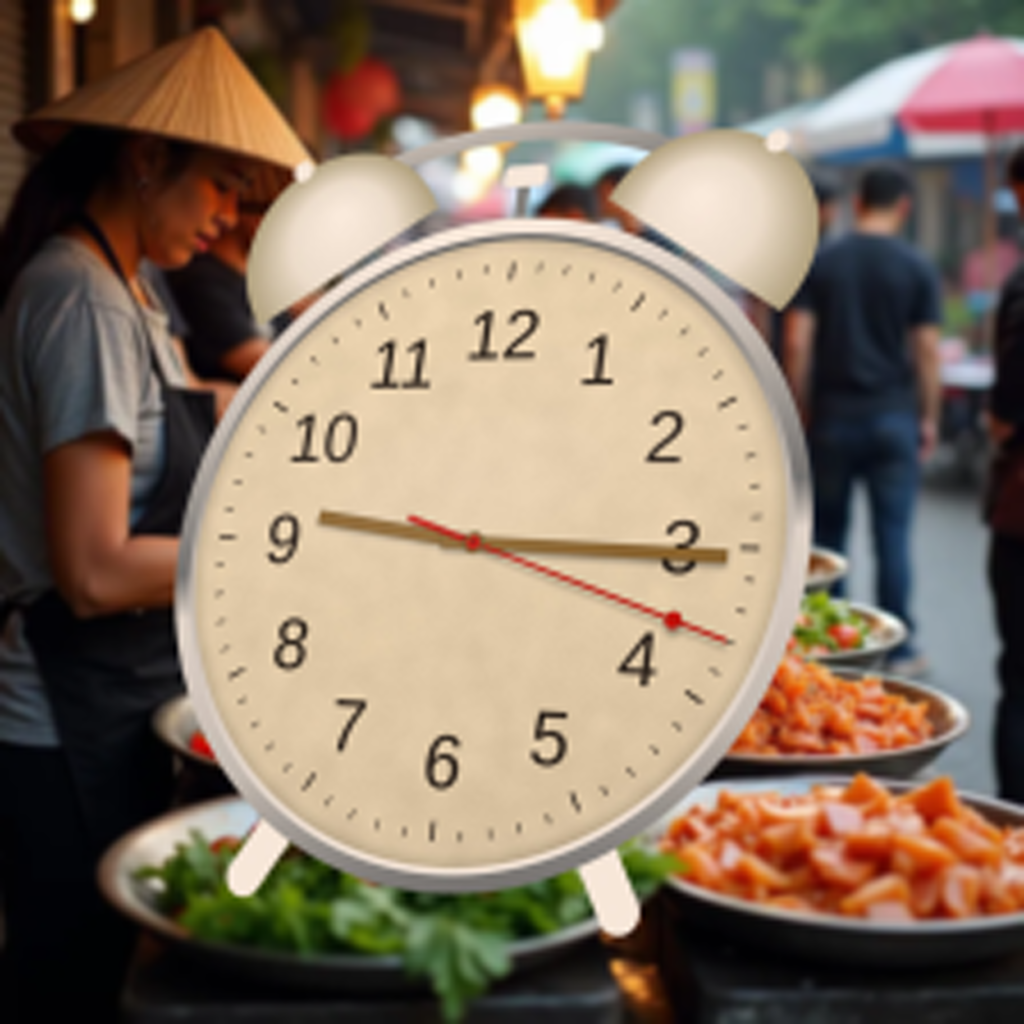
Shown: h=9 m=15 s=18
